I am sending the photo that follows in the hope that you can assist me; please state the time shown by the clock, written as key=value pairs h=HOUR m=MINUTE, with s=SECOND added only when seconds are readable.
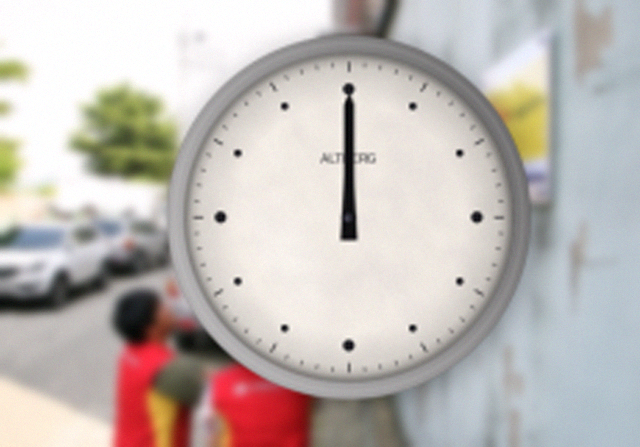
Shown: h=12 m=0
